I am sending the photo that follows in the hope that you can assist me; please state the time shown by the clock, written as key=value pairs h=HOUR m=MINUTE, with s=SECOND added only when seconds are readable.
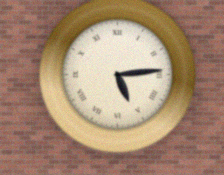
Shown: h=5 m=14
